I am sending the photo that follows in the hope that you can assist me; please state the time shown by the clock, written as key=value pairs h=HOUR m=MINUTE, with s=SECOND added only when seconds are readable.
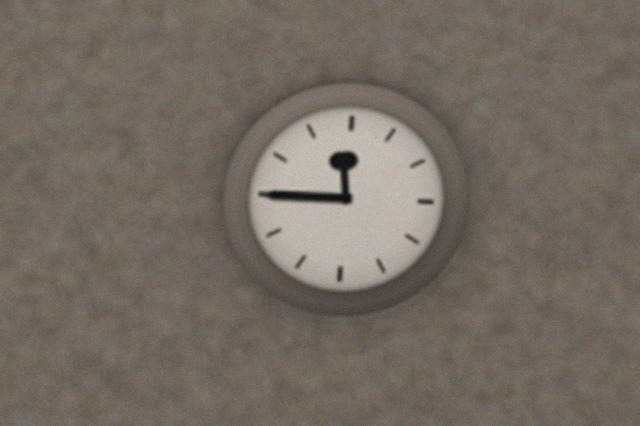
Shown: h=11 m=45
